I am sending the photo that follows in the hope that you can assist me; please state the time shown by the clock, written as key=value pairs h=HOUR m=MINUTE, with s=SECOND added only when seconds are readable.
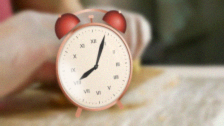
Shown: h=8 m=4
